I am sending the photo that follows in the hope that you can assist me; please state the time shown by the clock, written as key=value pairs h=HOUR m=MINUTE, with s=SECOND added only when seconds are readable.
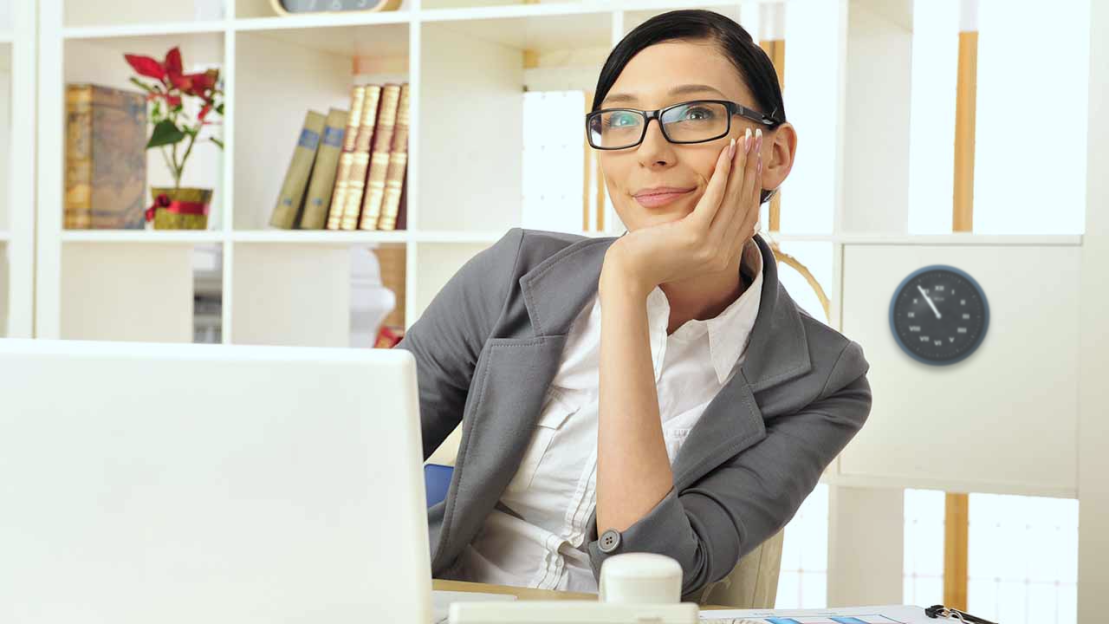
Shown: h=10 m=54
